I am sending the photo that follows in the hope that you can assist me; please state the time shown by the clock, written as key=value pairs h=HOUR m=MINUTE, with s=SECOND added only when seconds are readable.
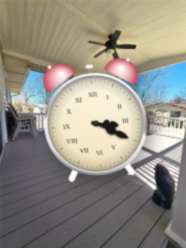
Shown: h=3 m=20
